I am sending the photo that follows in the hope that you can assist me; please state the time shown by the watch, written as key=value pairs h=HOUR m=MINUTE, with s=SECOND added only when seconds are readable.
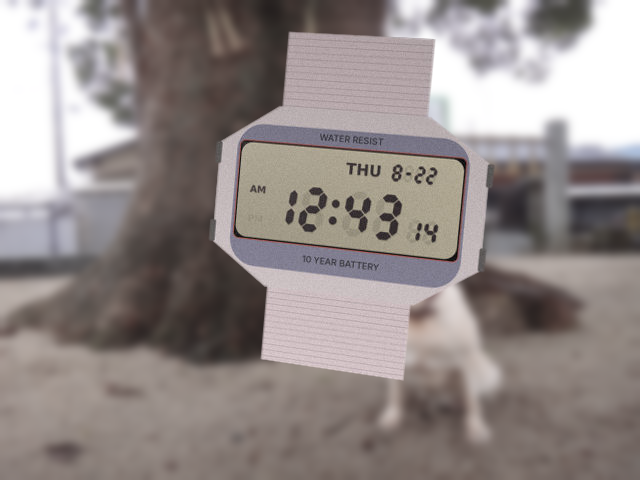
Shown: h=12 m=43 s=14
